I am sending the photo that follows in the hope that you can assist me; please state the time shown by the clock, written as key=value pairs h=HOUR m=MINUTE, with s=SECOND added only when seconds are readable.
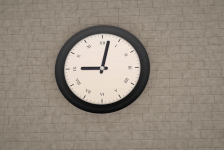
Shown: h=9 m=2
